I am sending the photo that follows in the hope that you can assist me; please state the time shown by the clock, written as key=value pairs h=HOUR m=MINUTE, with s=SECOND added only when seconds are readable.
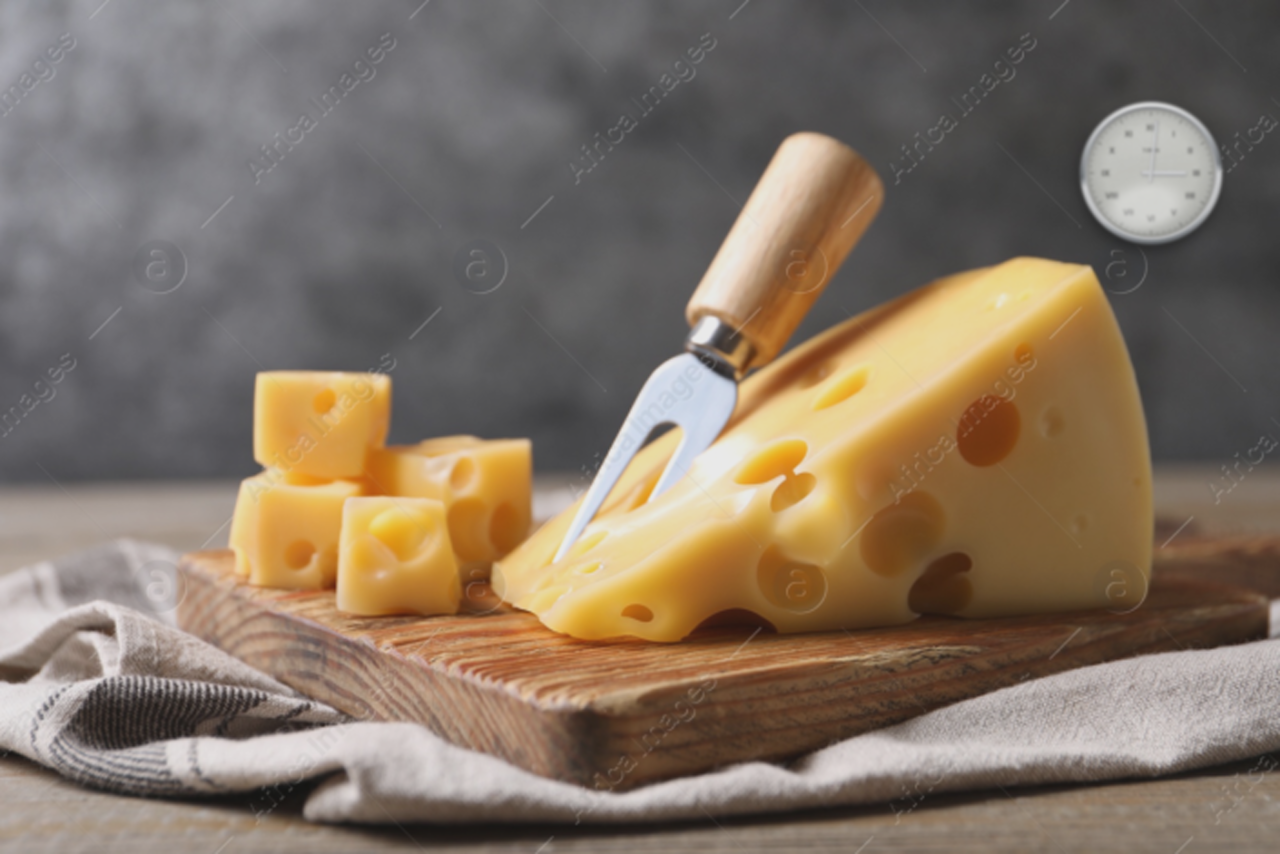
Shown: h=3 m=1
